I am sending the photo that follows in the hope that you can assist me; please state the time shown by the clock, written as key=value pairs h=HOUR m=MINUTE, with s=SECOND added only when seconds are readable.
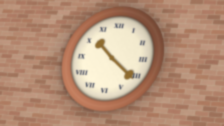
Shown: h=10 m=21
